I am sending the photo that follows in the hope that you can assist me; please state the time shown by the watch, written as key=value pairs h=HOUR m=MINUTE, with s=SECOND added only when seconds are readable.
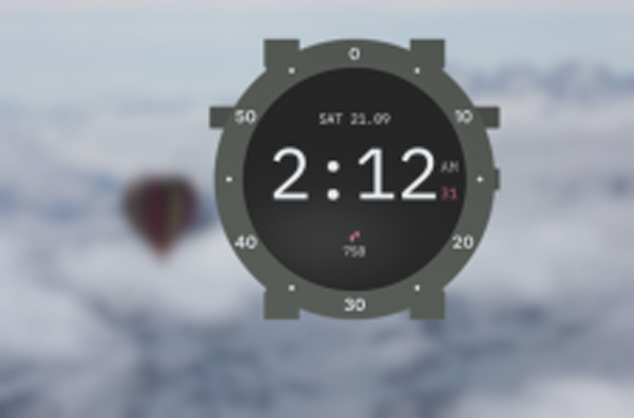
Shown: h=2 m=12
